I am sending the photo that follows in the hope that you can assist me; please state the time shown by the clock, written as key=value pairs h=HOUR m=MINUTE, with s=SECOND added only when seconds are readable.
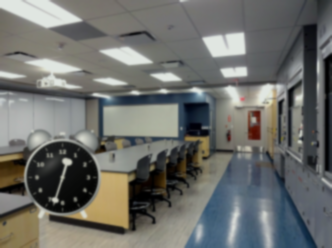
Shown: h=12 m=33
